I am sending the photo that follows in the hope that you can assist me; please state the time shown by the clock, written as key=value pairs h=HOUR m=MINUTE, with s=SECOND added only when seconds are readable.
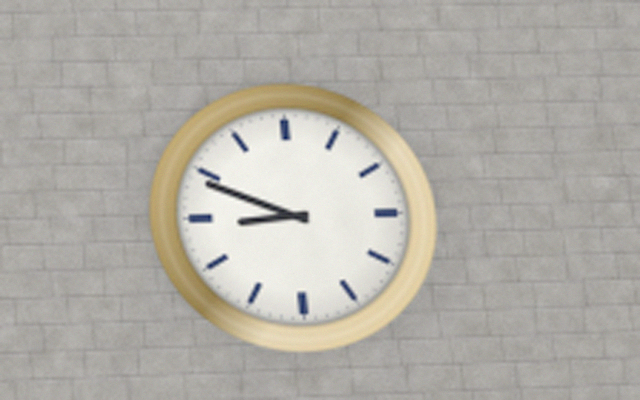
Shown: h=8 m=49
